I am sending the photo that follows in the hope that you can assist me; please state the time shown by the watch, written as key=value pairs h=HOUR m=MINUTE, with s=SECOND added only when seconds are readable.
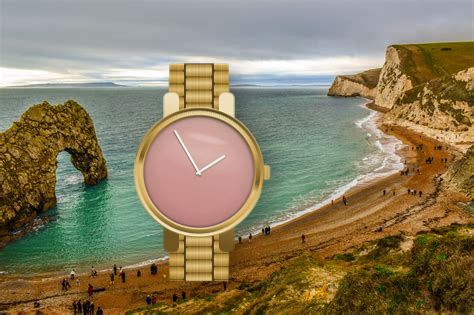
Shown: h=1 m=55
